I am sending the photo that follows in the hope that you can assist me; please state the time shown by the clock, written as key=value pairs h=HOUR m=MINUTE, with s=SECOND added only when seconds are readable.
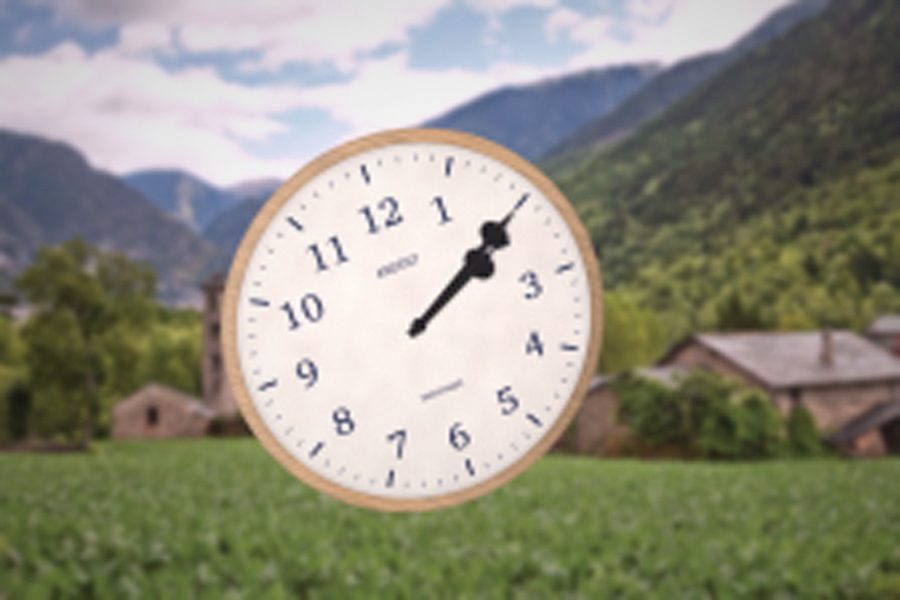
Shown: h=2 m=10
